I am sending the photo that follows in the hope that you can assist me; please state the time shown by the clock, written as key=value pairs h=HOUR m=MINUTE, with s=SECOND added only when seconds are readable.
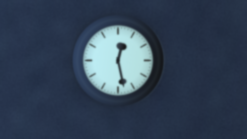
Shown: h=12 m=28
